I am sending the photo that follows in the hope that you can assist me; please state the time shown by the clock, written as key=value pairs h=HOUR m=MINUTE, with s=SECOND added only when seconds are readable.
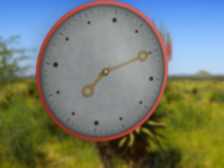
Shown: h=7 m=10
